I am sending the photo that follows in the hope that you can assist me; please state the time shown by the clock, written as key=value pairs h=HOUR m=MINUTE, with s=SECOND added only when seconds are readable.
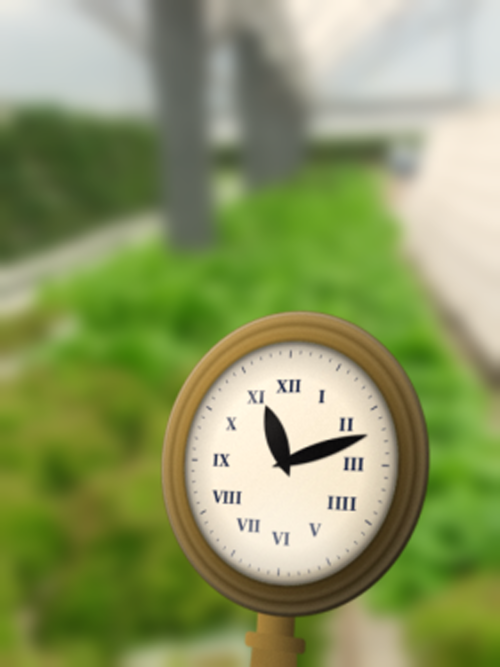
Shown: h=11 m=12
